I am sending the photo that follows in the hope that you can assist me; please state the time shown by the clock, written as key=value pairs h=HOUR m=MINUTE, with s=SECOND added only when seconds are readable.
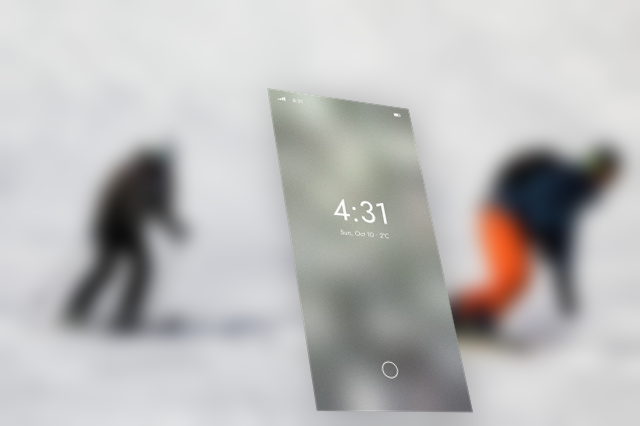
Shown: h=4 m=31
